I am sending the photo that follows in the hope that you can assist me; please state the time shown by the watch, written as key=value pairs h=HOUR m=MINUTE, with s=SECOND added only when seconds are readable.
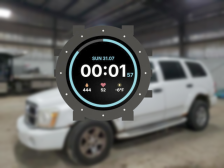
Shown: h=0 m=1
